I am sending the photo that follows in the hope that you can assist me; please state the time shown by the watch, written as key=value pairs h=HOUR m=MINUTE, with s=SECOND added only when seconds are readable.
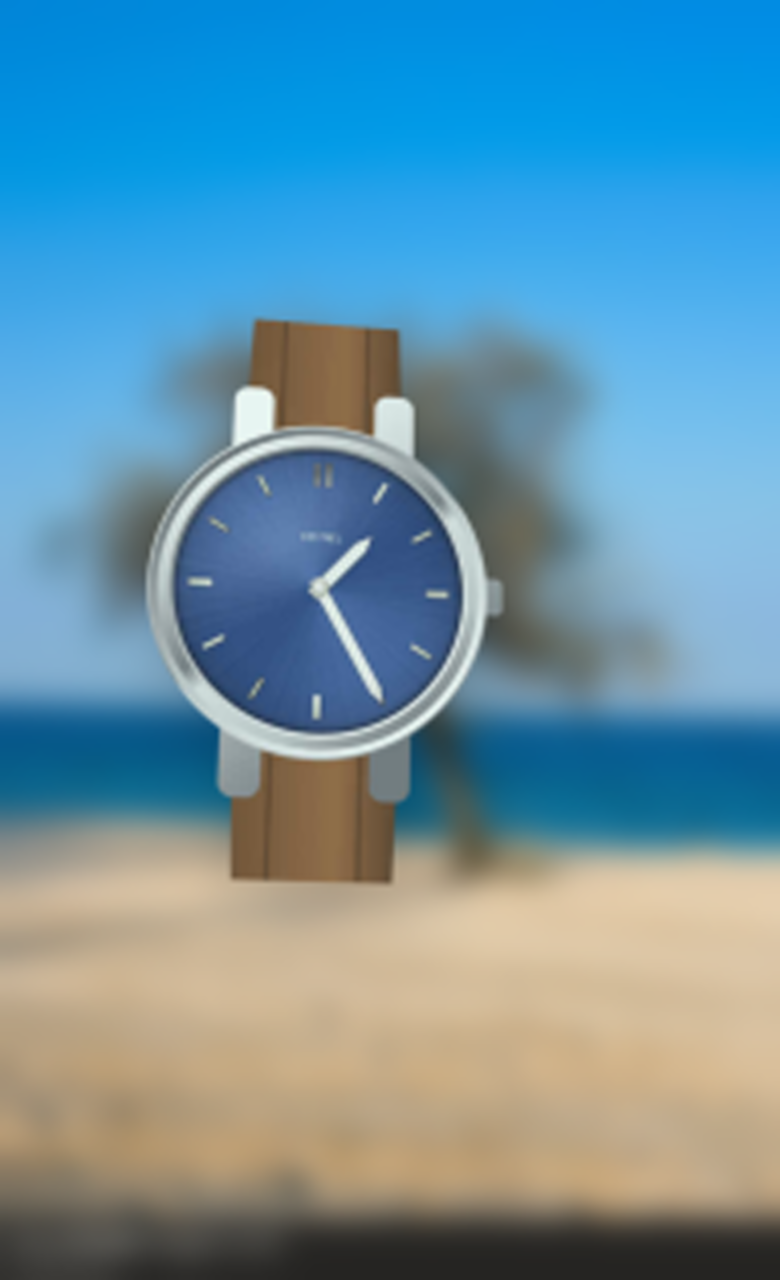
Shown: h=1 m=25
